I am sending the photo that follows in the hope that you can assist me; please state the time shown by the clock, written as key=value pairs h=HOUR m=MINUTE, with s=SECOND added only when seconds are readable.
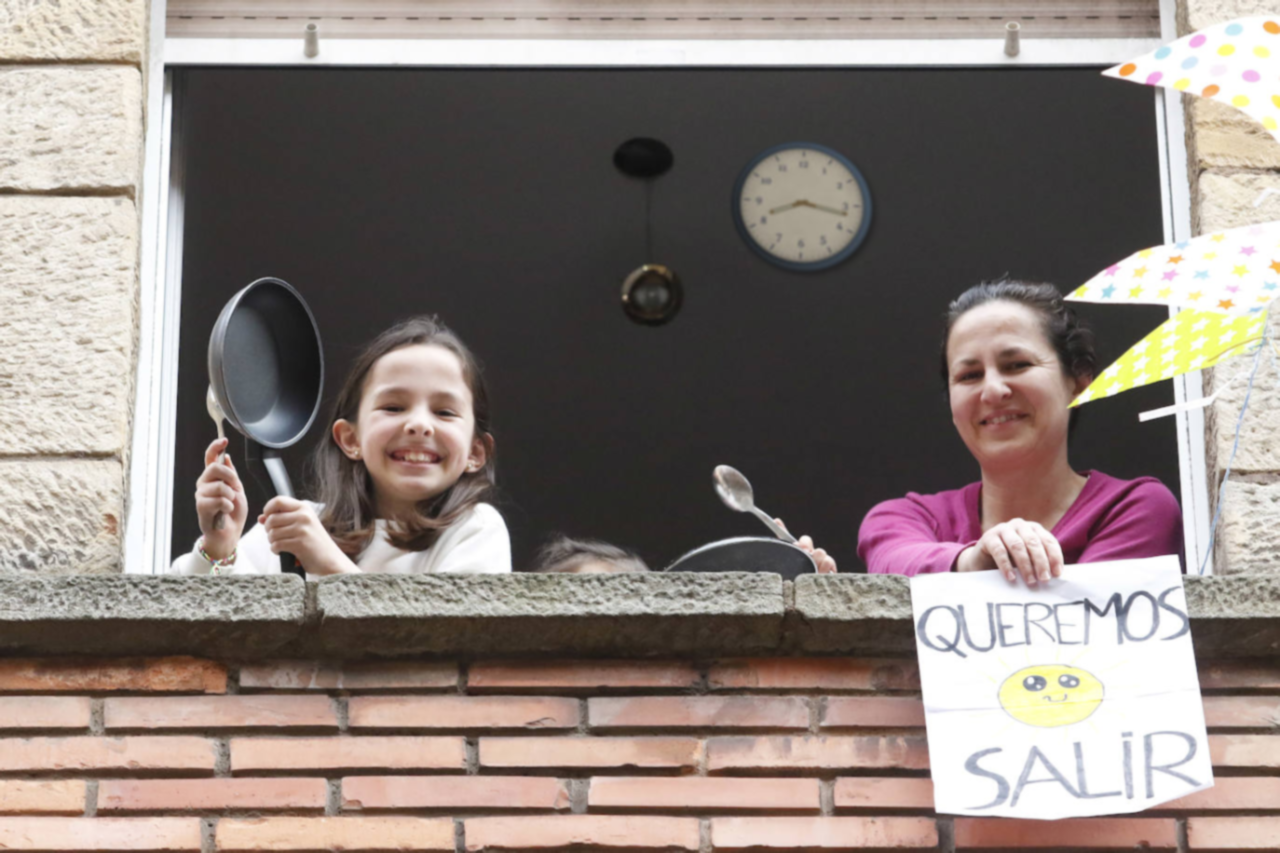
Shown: h=8 m=17
